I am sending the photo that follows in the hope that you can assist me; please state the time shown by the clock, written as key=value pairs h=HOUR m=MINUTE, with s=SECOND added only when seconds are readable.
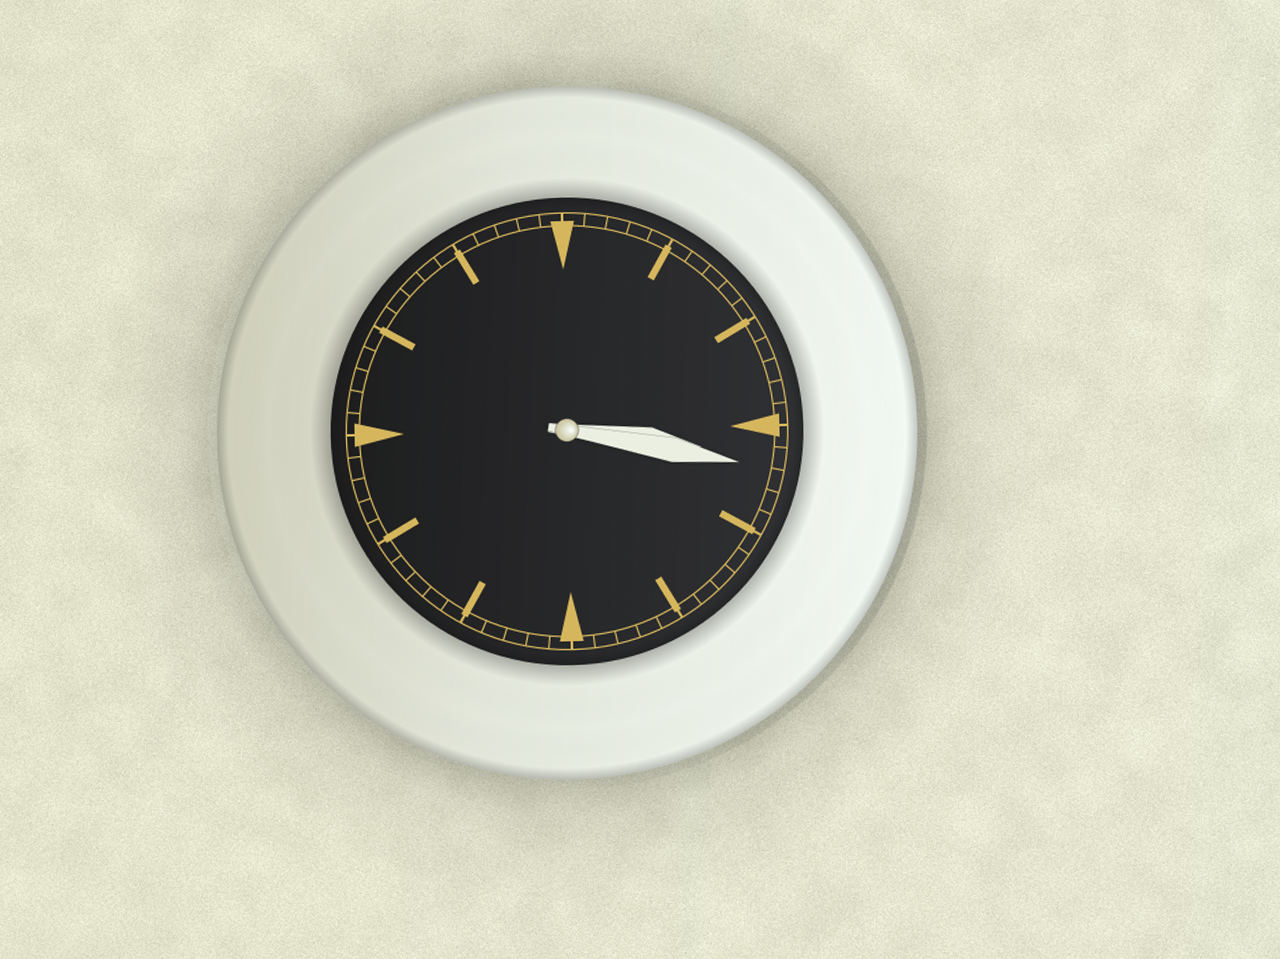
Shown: h=3 m=17
